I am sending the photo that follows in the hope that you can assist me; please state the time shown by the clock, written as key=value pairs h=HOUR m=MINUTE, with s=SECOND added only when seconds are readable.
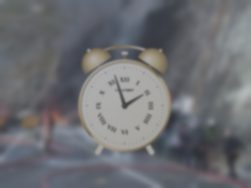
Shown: h=1 m=57
